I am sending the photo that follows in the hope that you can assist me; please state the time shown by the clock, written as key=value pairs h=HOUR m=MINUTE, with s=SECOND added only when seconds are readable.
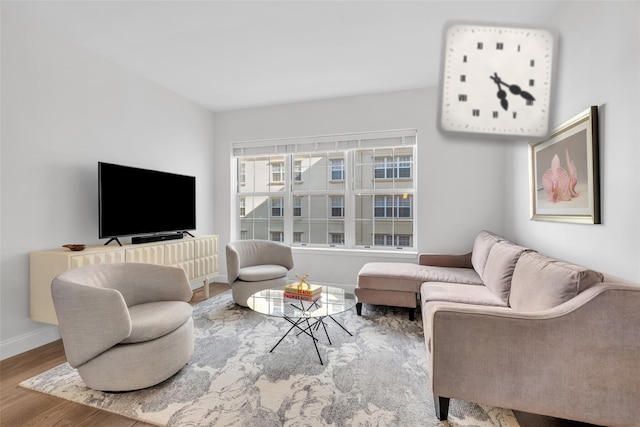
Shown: h=5 m=19
